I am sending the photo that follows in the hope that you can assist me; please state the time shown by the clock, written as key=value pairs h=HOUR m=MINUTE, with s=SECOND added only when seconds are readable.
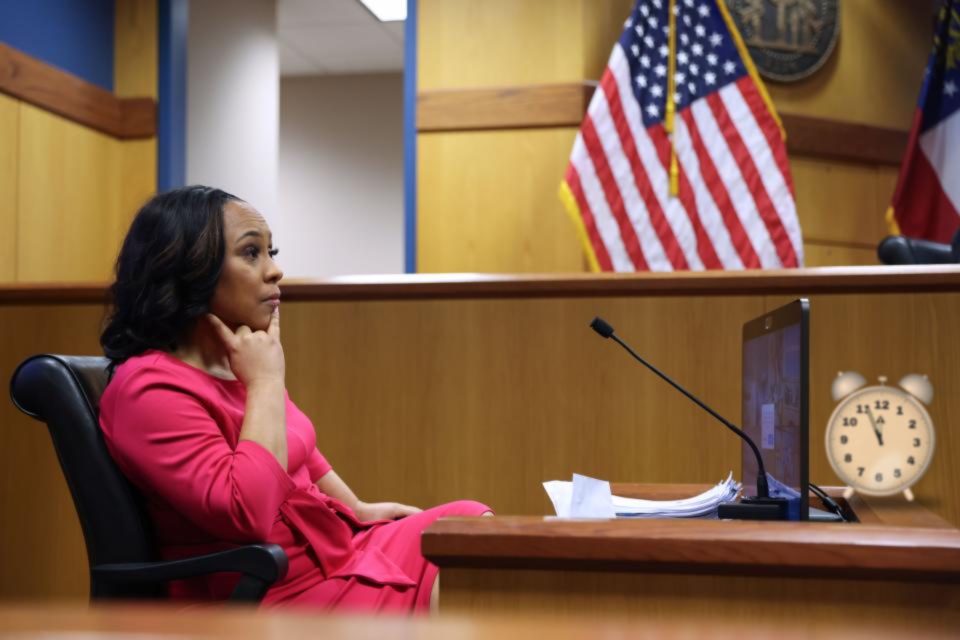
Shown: h=11 m=56
